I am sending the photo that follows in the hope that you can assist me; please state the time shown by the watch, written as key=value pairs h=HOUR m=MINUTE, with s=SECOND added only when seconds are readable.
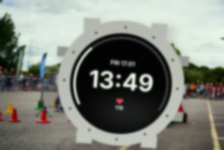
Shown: h=13 m=49
